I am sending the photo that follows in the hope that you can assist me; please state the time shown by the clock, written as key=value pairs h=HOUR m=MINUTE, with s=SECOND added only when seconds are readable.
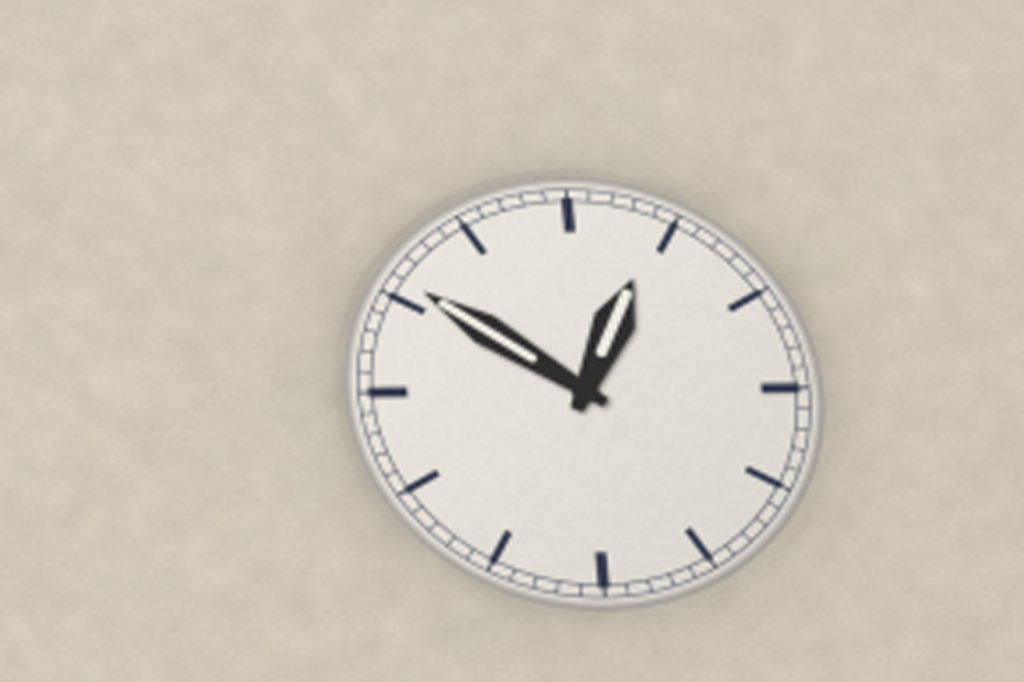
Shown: h=12 m=51
